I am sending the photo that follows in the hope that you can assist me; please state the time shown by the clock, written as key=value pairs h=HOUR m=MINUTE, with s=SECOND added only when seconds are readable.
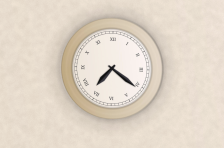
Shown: h=7 m=21
